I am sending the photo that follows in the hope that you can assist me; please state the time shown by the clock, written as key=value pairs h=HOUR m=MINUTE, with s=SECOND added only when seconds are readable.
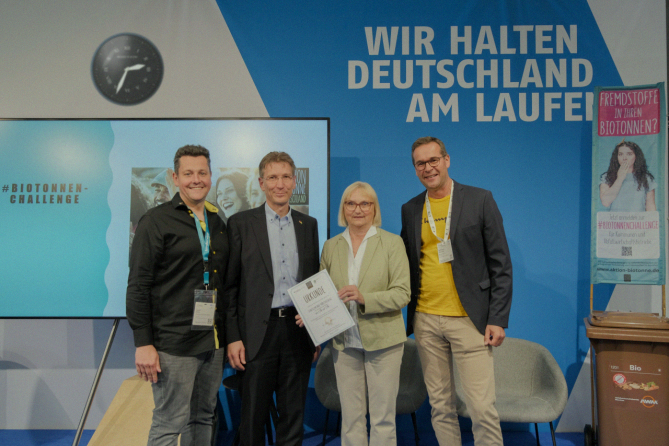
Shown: h=2 m=34
